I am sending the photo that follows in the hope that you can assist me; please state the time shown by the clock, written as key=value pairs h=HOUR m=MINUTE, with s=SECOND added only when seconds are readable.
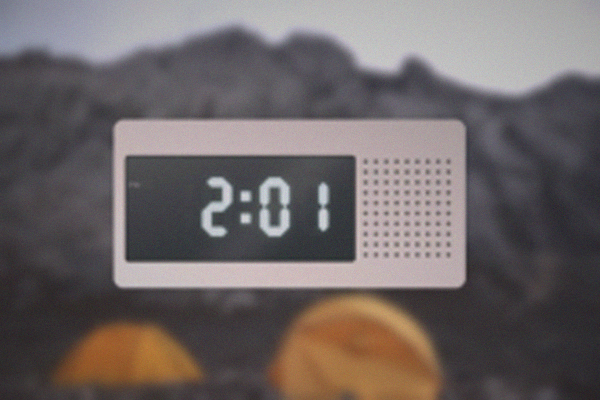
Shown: h=2 m=1
